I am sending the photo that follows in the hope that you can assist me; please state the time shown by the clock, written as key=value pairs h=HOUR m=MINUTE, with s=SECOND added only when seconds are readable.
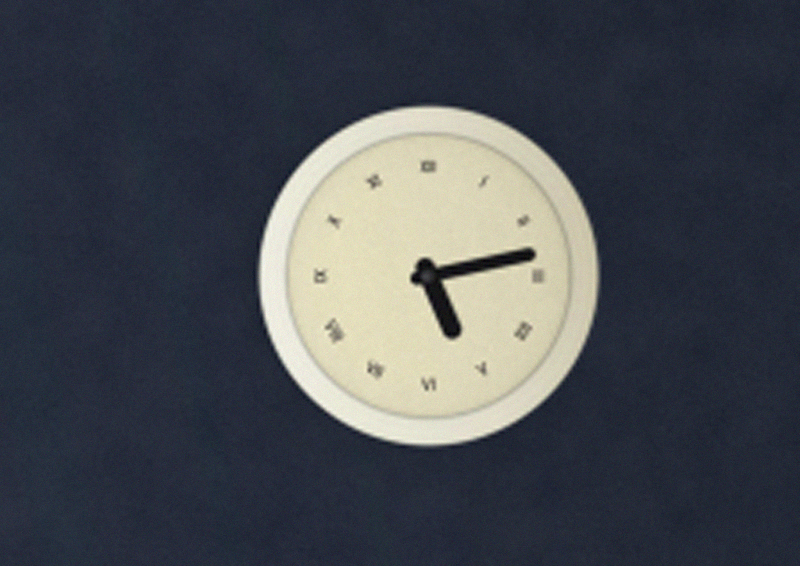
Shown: h=5 m=13
